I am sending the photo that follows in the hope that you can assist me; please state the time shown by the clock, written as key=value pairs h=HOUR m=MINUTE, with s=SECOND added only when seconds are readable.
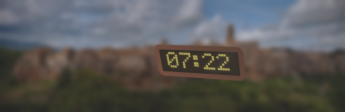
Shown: h=7 m=22
